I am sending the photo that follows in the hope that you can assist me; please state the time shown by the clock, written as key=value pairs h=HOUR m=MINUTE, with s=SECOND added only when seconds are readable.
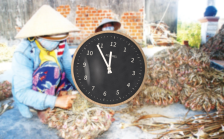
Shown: h=11 m=54
